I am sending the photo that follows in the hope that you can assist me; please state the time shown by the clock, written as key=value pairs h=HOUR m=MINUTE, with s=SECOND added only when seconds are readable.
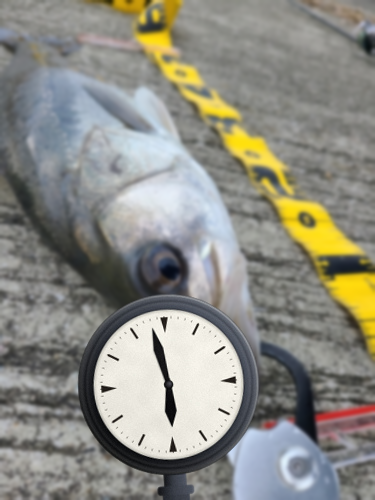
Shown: h=5 m=58
